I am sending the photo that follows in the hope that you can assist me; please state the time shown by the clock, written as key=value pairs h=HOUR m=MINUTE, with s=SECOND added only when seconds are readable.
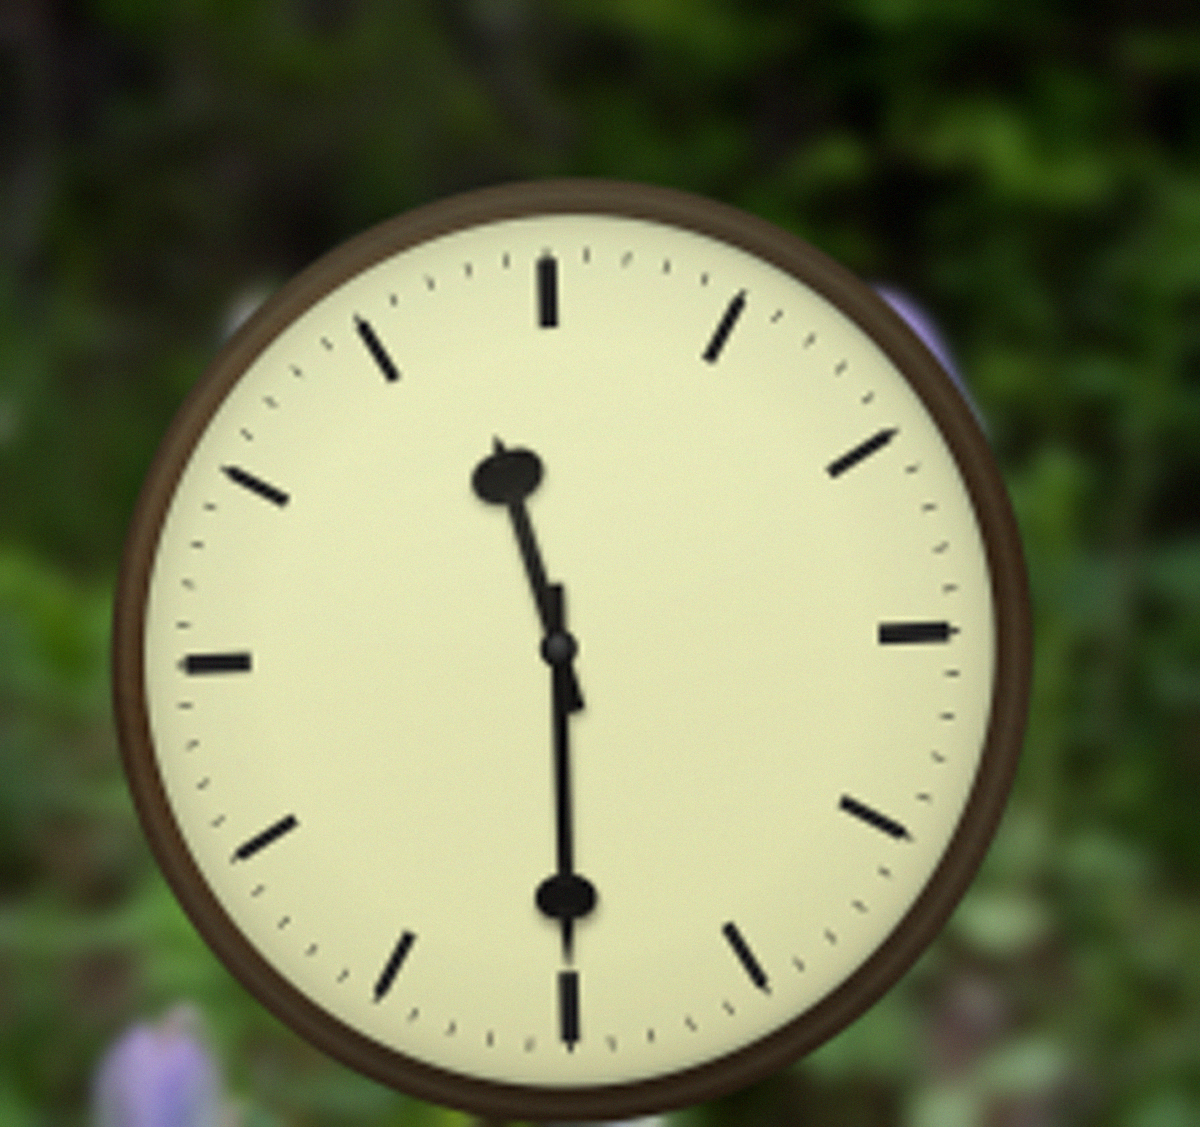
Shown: h=11 m=30
